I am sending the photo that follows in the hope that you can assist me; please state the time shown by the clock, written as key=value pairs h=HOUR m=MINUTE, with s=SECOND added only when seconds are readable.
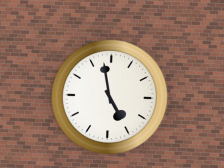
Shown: h=4 m=58
